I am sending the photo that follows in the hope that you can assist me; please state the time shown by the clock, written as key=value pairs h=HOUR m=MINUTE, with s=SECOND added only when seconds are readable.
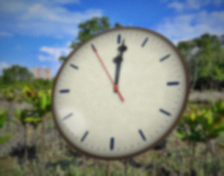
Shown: h=12 m=0 s=55
